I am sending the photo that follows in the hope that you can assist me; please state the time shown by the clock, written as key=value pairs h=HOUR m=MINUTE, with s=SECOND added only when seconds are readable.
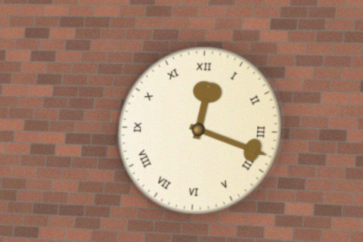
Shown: h=12 m=18
